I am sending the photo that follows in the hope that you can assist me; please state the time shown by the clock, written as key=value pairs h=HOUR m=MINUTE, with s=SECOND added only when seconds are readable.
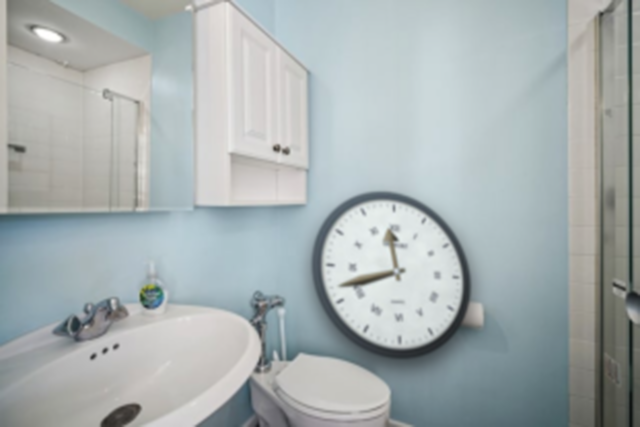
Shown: h=11 m=42
